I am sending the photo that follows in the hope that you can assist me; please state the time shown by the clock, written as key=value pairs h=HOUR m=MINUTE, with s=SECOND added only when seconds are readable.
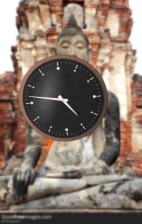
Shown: h=4 m=47
